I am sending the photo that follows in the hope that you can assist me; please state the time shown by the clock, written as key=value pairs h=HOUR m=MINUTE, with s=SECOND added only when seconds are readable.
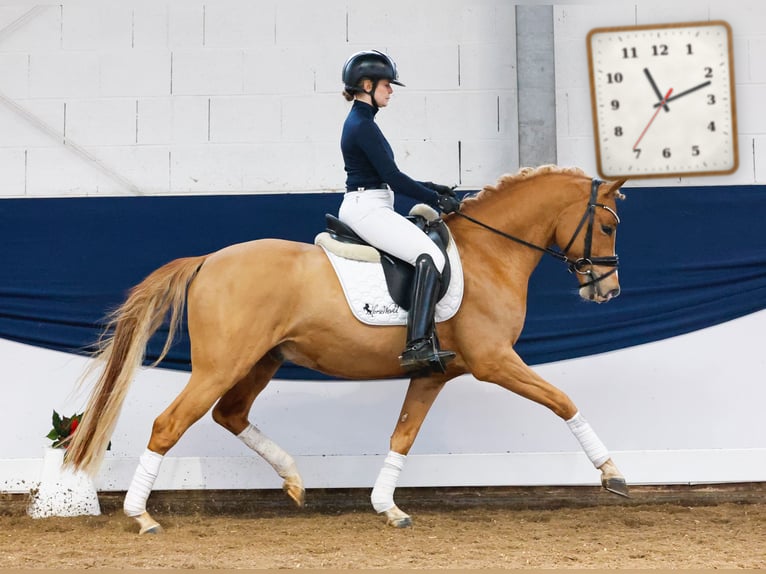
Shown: h=11 m=11 s=36
